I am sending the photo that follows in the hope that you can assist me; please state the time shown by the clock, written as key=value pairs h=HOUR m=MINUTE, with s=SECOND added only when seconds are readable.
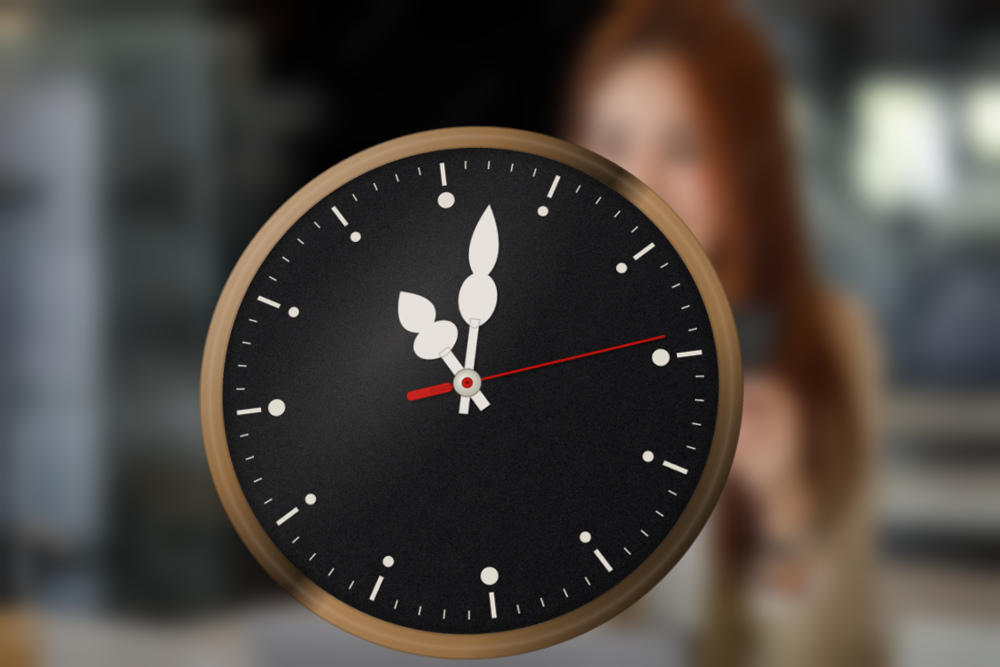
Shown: h=11 m=2 s=14
